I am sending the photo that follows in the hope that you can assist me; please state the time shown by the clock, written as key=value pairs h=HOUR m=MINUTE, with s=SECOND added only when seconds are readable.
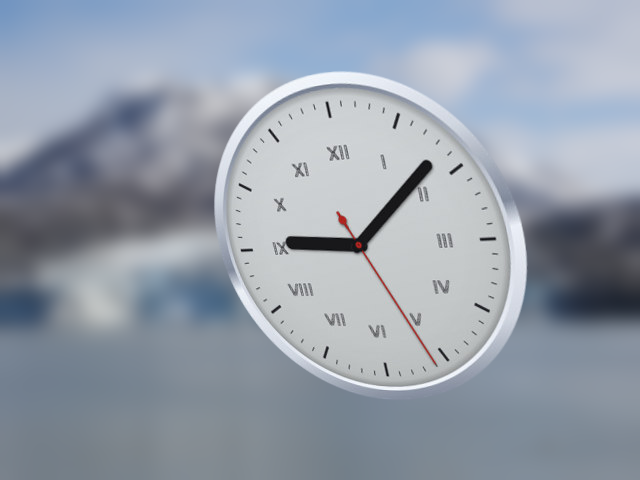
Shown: h=9 m=8 s=26
